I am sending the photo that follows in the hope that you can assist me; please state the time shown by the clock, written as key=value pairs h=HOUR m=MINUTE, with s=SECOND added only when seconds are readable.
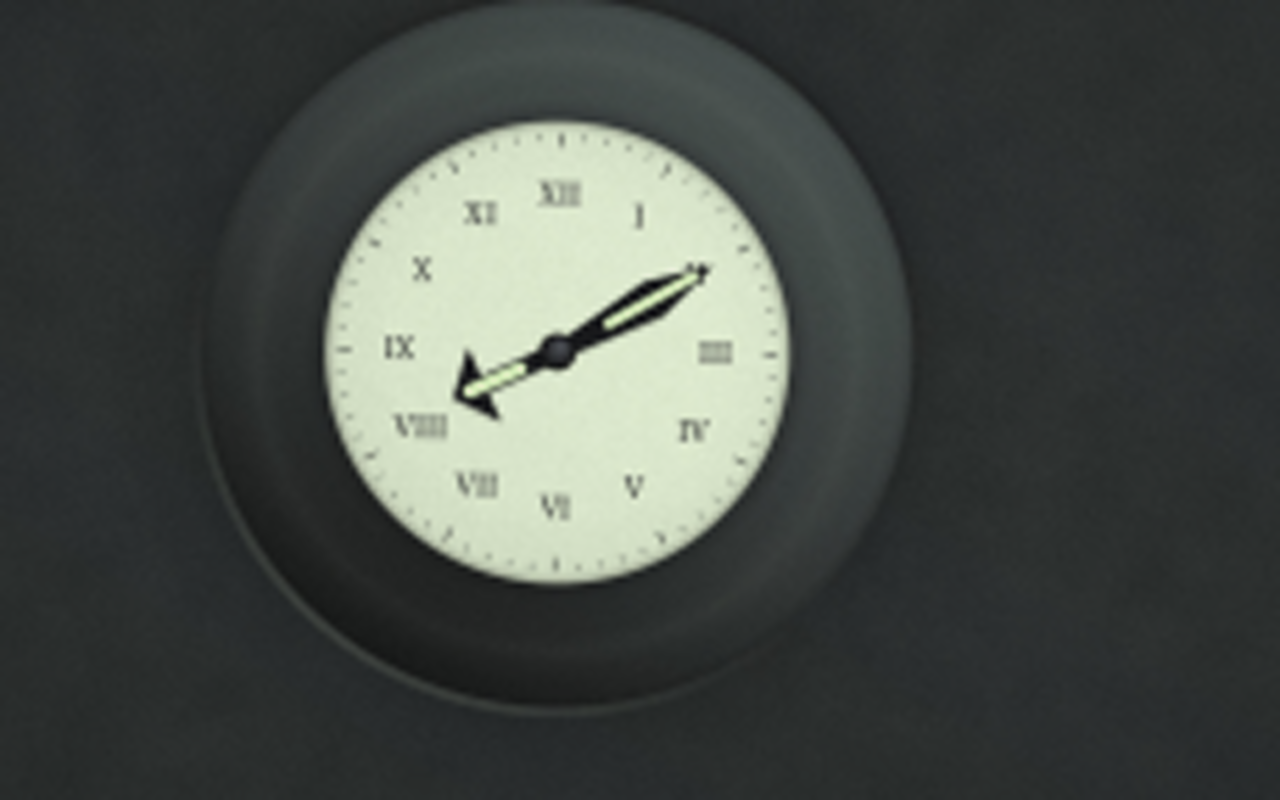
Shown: h=8 m=10
